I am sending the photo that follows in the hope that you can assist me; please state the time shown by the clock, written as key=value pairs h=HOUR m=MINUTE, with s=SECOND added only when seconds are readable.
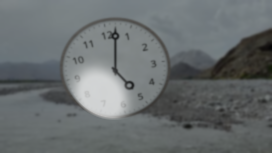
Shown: h=5 m=2
